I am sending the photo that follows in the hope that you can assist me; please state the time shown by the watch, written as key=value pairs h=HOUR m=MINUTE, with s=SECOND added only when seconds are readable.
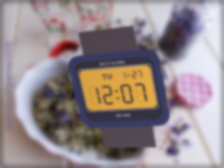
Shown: h=12 m=7
